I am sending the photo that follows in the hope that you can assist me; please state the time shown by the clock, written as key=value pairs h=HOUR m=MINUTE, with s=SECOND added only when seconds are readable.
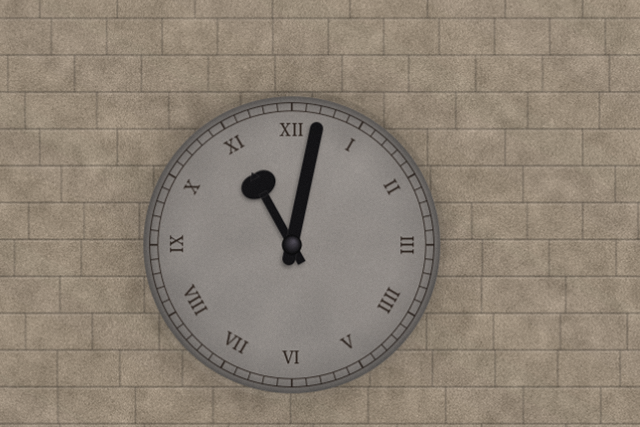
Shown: h=11 m=2
